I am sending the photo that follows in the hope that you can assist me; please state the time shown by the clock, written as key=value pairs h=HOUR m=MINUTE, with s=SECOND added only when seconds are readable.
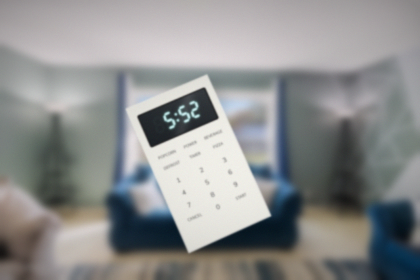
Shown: h=5 m=52
